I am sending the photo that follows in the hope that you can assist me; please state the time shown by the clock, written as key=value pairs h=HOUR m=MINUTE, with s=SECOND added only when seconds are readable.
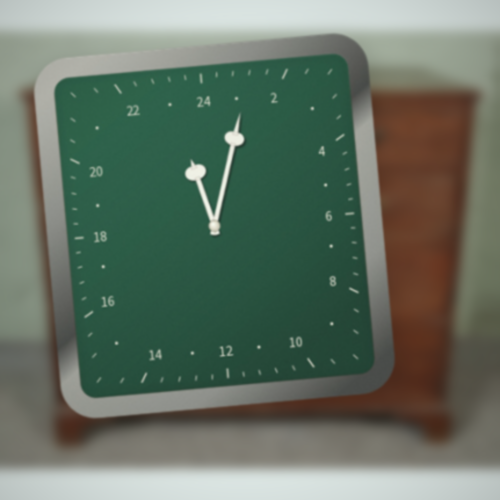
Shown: h=23 m=3
